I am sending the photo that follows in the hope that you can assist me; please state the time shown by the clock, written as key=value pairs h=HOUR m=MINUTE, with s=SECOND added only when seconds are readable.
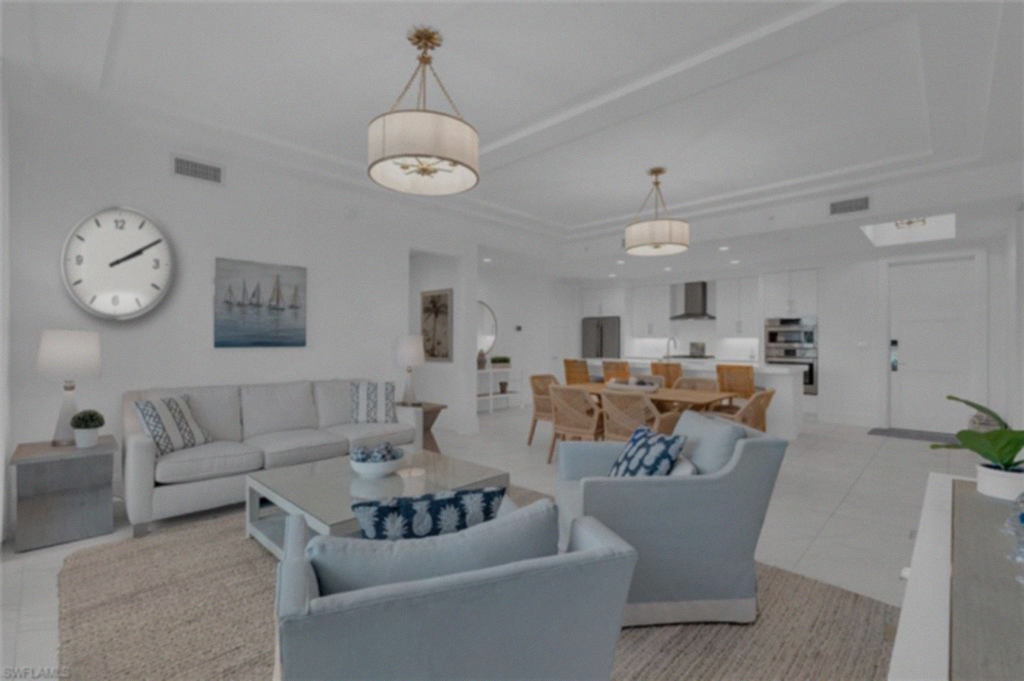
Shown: h=2 m=10
